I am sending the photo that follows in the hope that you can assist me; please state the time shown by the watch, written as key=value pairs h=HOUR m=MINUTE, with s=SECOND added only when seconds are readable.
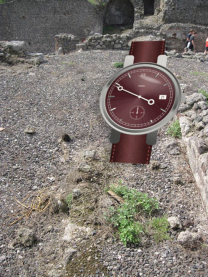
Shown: h=3 m=49
